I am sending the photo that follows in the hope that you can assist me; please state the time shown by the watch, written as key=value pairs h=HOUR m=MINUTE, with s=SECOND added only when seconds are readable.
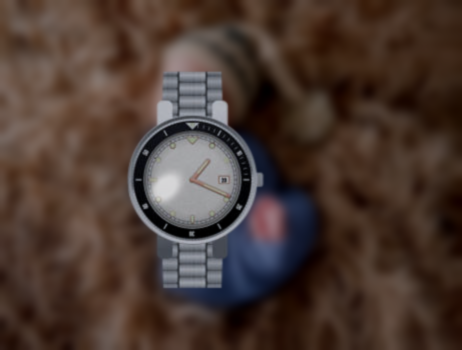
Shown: h=1 m=19
